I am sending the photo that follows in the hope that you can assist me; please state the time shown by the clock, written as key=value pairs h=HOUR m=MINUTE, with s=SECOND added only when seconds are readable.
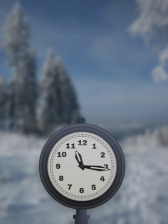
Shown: h=11 m=16
